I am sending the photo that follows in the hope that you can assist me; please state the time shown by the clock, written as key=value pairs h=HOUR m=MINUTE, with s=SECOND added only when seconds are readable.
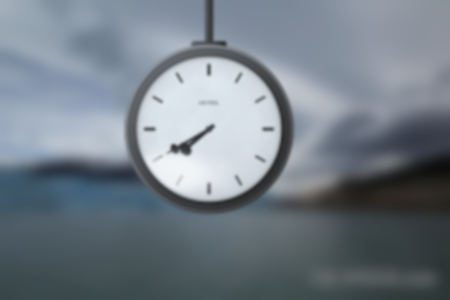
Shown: h=7 m=40
